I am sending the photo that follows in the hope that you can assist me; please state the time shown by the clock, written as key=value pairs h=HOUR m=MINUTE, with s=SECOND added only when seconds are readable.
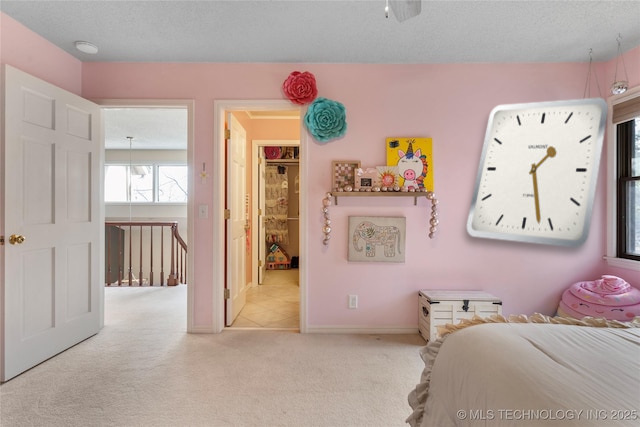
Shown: h=1 m=27
